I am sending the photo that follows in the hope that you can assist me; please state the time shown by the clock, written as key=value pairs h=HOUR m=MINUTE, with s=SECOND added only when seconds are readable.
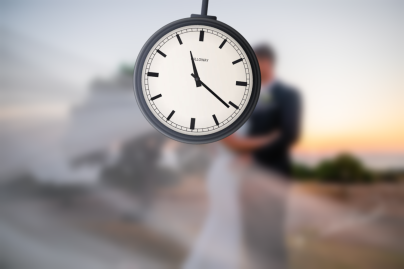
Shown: h=11 m=21
